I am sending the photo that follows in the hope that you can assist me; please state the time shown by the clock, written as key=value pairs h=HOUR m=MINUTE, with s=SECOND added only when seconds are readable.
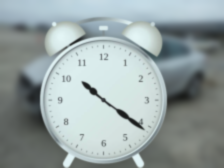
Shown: h=10 m=21
